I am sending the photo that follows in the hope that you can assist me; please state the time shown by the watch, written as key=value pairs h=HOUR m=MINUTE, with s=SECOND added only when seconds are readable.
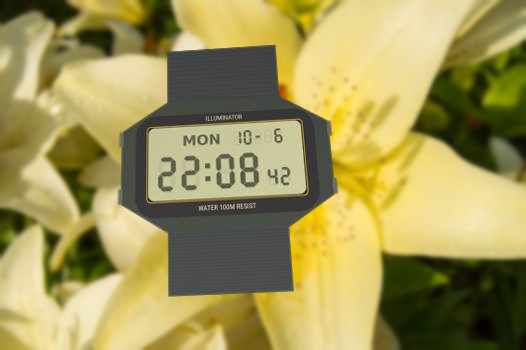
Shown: h=22 m=8 s=42
